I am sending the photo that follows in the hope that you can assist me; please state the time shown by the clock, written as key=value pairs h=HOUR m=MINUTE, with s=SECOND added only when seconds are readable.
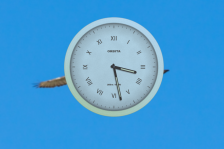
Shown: h=3 m=28
